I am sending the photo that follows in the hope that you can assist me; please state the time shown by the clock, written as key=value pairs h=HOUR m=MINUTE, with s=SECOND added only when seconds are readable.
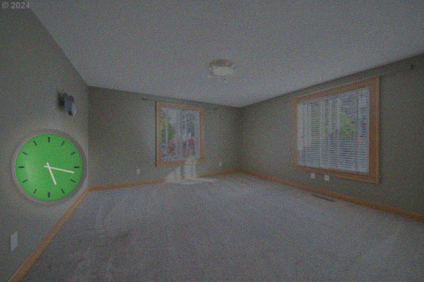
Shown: h=5 m=17
